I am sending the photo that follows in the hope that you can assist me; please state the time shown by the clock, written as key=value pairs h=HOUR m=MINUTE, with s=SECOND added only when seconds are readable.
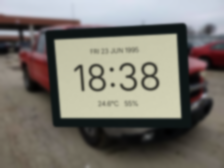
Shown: h=18 m=38
